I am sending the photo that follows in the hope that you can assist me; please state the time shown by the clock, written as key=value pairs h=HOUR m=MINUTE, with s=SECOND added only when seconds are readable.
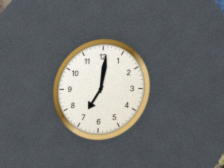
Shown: h=7 m=1
